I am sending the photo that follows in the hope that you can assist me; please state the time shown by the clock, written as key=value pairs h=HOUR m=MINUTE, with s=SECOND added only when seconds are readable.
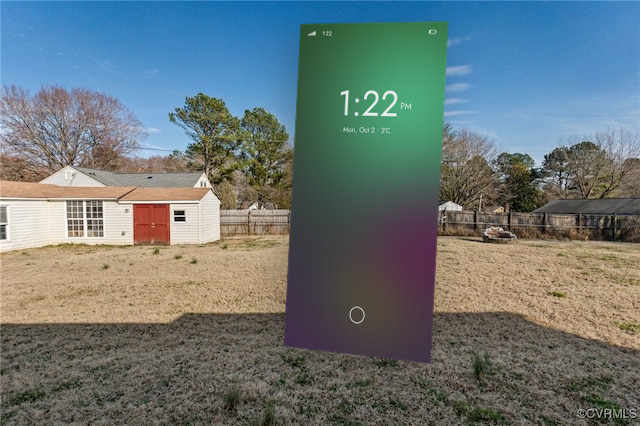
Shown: h=1 m=22
